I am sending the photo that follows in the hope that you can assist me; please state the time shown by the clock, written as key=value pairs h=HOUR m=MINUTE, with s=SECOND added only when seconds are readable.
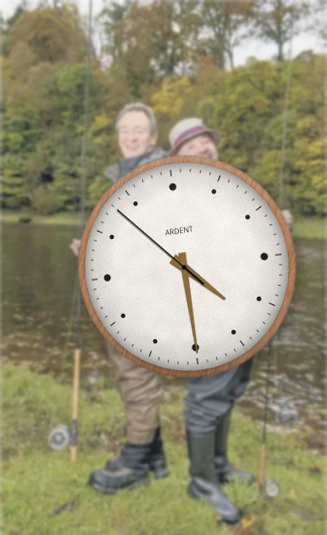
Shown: h=4 m=29 s=53
